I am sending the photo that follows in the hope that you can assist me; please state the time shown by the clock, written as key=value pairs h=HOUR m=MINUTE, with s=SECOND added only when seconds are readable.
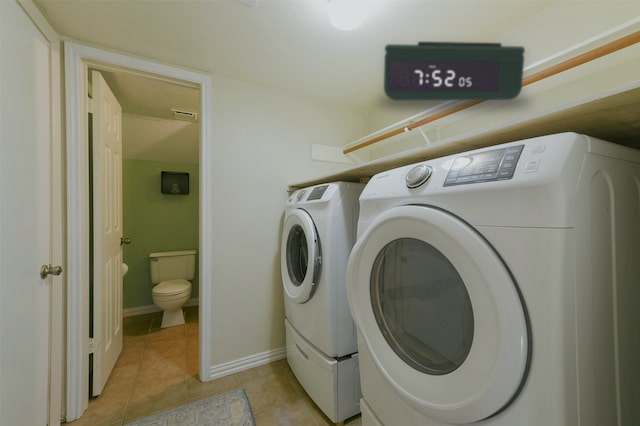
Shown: h=7 m=52
